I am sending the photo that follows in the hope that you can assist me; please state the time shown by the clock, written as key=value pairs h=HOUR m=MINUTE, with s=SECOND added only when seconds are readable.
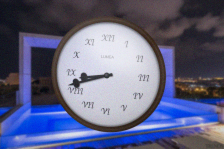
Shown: h=8 m=42
